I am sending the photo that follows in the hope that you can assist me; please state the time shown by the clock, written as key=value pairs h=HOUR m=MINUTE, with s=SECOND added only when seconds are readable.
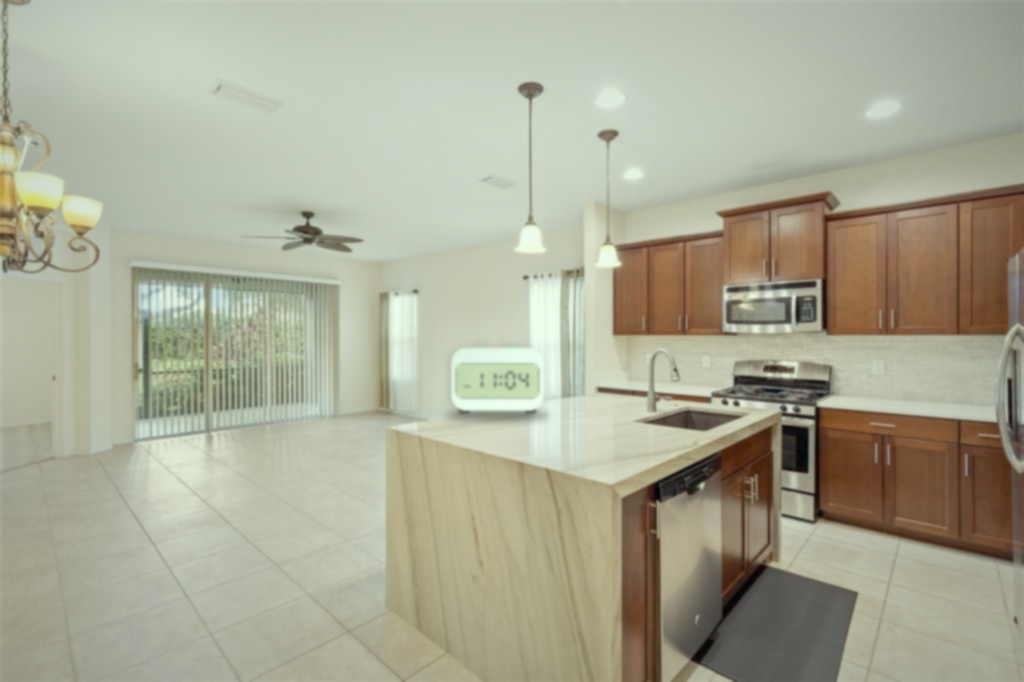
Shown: h=11 m=4
